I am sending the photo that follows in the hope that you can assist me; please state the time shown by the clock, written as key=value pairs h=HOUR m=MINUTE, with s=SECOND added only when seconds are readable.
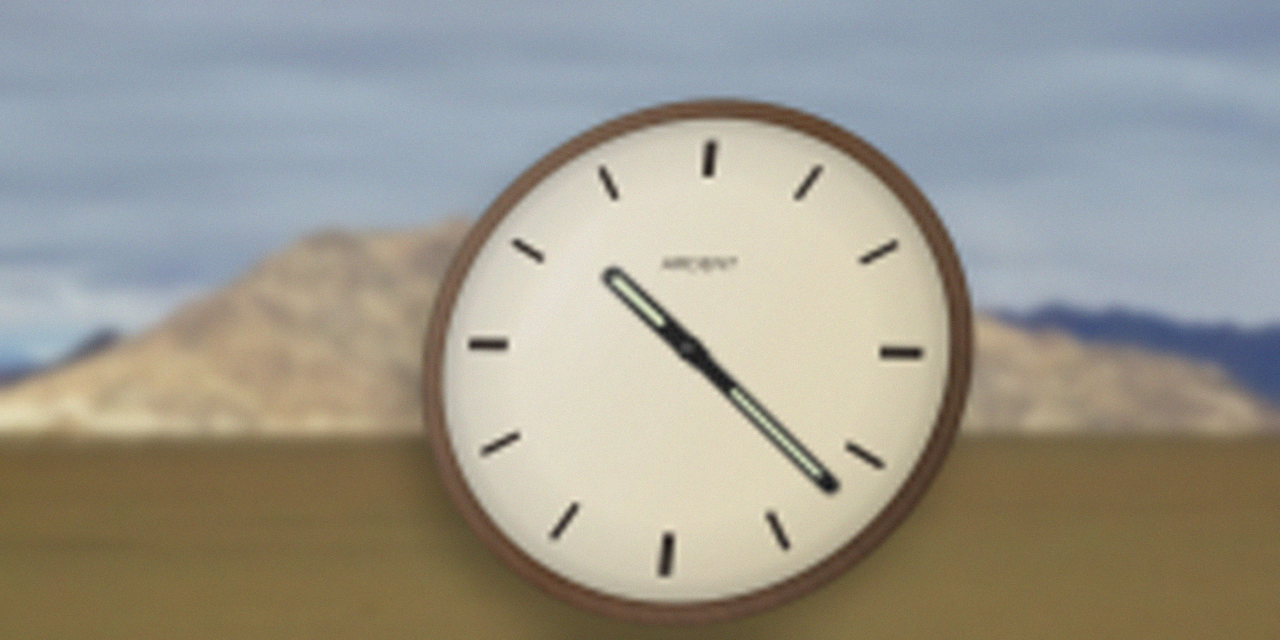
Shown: h=10 m=22
